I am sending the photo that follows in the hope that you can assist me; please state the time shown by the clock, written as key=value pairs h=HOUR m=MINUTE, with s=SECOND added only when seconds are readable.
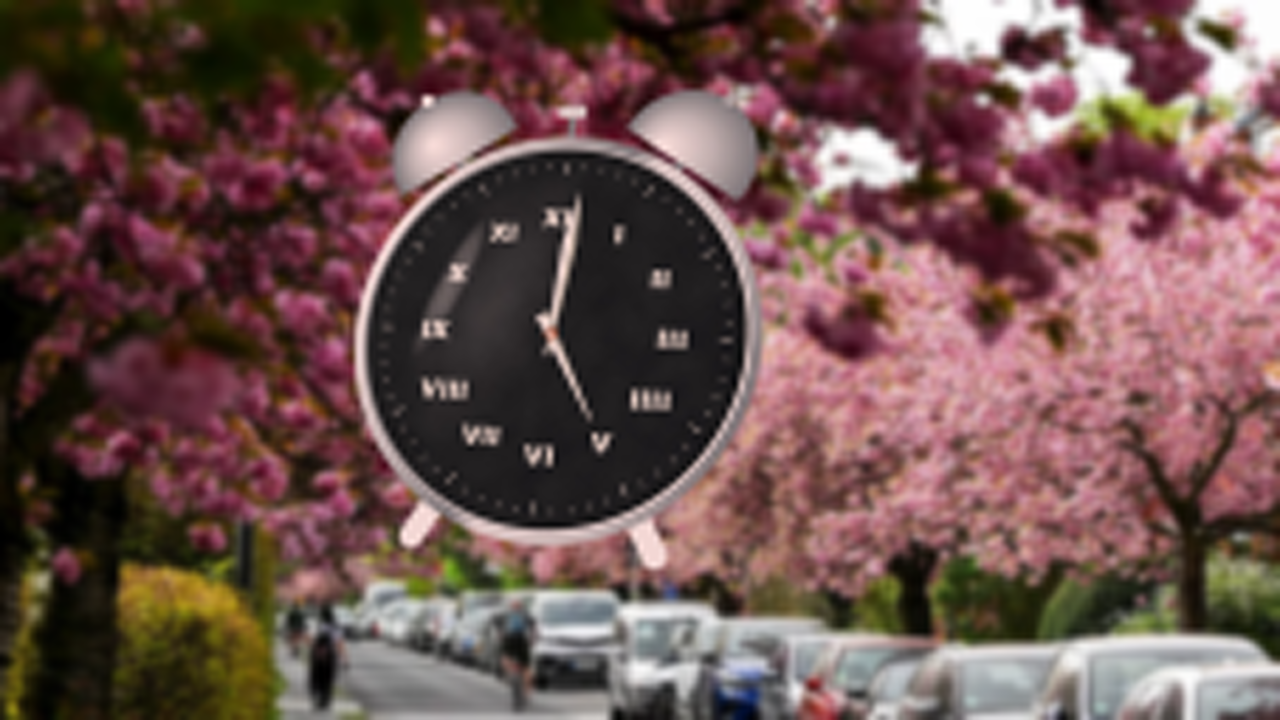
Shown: h=5 m=1
